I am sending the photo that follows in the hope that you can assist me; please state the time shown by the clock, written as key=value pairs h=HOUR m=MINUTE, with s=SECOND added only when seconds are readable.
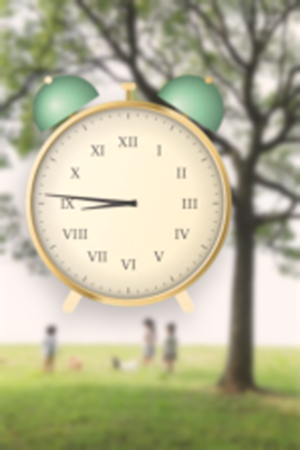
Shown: h=8 m=46
